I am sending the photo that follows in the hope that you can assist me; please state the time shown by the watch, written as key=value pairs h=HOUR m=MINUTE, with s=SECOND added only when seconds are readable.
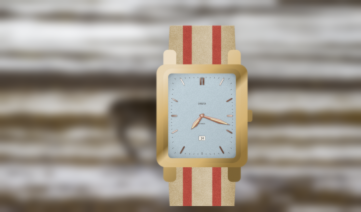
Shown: h=7 m=18
